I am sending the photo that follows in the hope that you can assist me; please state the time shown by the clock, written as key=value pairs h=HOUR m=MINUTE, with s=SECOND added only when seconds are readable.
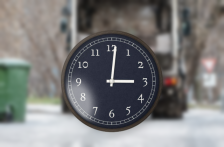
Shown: h=3 m=1
